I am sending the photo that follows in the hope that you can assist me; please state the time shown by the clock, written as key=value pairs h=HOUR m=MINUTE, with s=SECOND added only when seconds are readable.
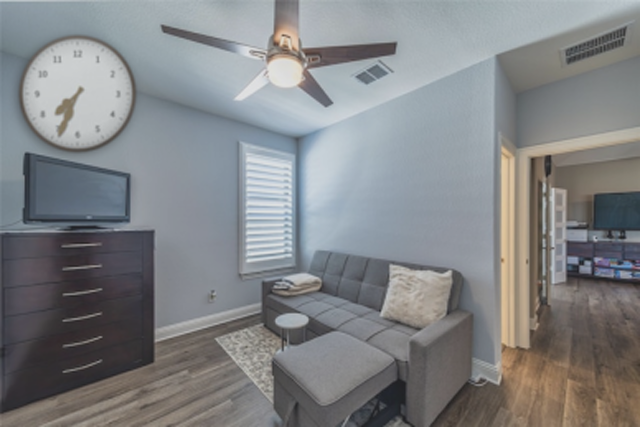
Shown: h=7 m=34
